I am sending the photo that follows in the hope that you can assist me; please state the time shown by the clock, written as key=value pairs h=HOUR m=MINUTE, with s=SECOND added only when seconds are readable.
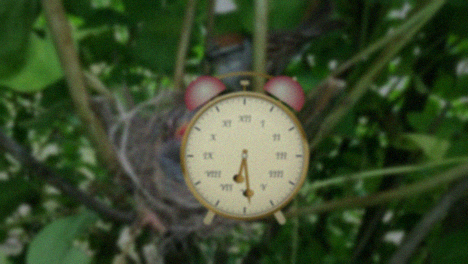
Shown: h=6 m=29
